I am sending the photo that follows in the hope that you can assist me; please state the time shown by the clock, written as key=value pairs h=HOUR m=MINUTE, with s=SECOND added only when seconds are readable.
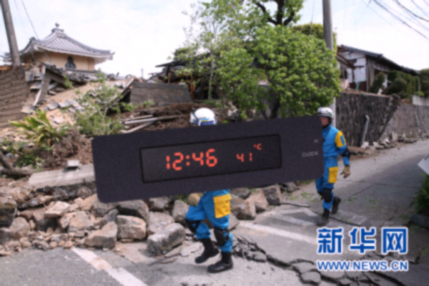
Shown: h=12 m=46
